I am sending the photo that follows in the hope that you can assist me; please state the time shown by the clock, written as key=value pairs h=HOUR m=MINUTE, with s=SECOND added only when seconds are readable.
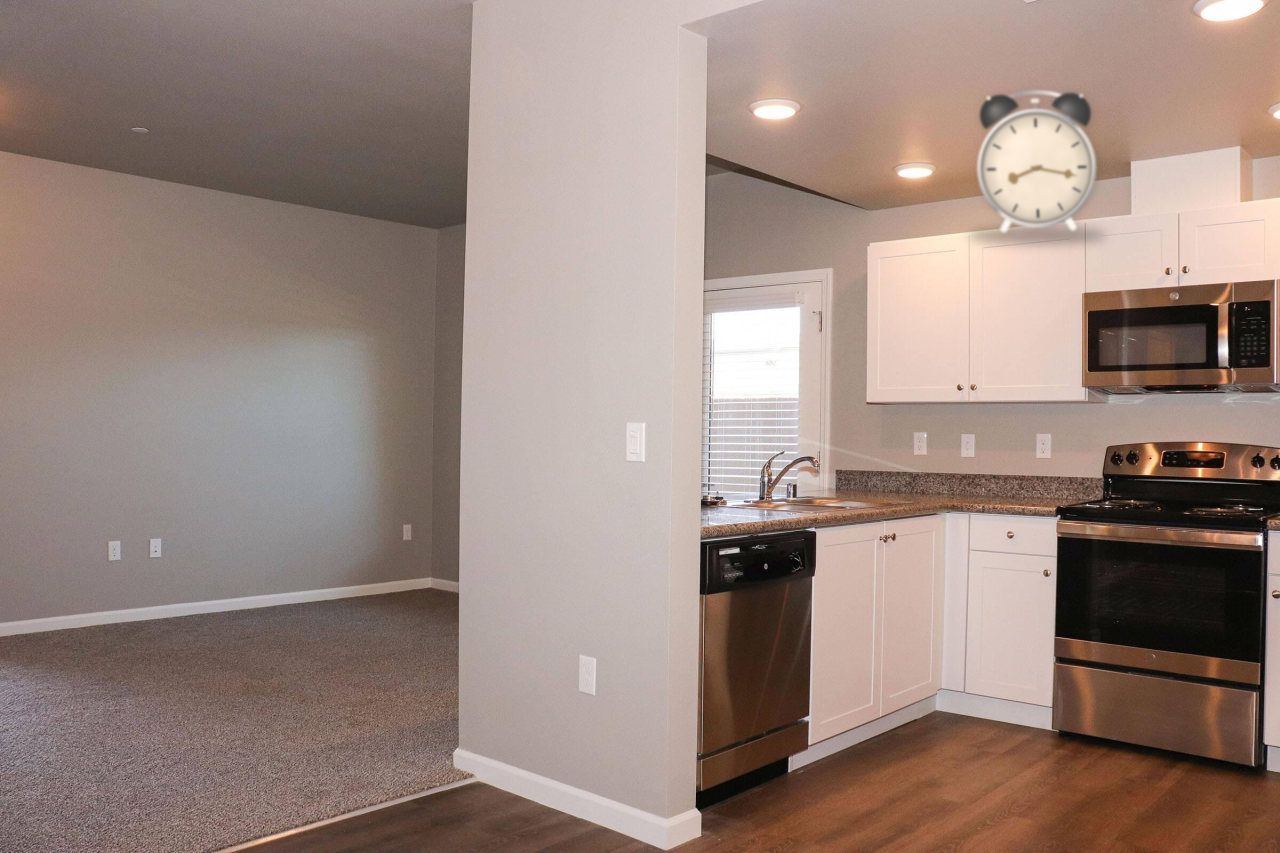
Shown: h=8 m=17
